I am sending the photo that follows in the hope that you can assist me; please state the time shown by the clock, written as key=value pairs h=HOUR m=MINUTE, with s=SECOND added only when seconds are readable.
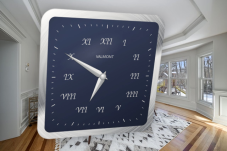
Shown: h=6 m=50
